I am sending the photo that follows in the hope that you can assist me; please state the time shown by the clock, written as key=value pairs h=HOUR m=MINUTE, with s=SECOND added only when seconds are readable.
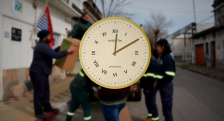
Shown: h=12 m=10
